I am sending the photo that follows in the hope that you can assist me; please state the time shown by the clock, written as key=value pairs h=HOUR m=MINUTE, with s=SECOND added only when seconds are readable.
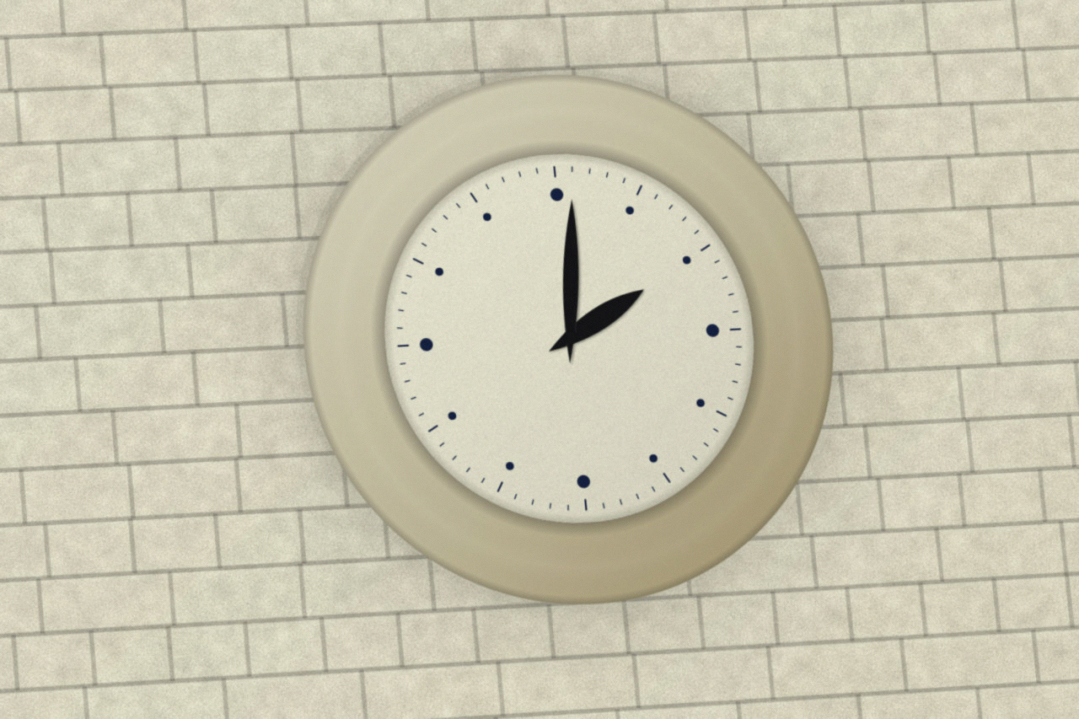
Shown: h=2 m=1
